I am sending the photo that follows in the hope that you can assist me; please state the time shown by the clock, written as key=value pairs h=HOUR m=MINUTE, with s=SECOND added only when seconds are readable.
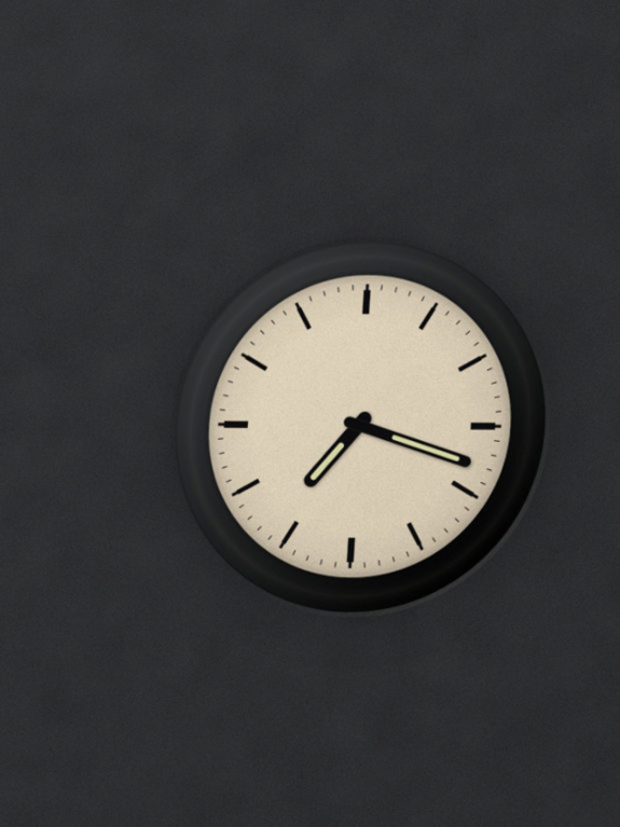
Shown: h=7 m=18
